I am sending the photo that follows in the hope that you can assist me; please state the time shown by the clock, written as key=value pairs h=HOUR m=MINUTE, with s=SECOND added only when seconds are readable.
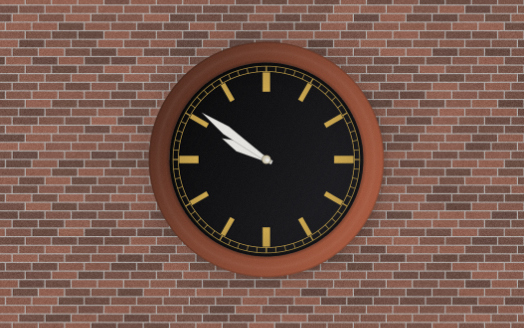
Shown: h=9 m=51
